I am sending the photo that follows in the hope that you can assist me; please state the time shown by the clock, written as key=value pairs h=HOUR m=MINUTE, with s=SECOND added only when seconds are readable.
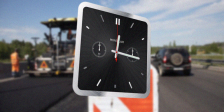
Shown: h=12 m=16
